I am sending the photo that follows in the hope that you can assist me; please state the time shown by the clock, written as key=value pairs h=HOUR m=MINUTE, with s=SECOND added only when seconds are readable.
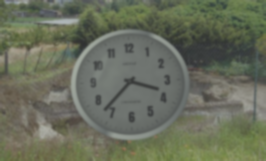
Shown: h=3 m=37
